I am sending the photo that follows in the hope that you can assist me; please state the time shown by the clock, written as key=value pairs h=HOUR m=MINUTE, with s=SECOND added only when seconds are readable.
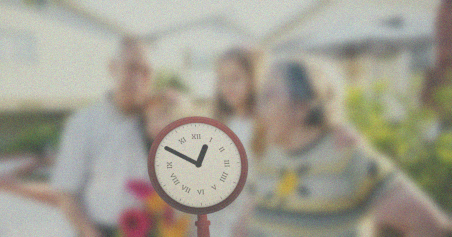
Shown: h=12 m=50
